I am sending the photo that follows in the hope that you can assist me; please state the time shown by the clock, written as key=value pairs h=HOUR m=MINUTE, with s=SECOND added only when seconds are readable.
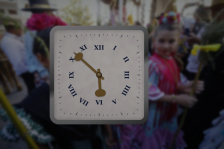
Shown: h=5 m=52
